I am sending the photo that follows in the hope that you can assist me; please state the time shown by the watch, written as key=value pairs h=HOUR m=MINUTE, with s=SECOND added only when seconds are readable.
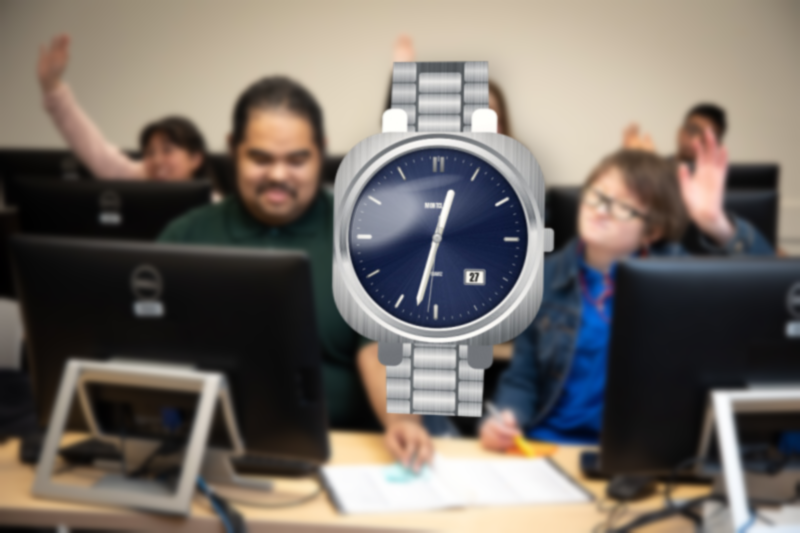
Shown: h=12 m=32 s=31
